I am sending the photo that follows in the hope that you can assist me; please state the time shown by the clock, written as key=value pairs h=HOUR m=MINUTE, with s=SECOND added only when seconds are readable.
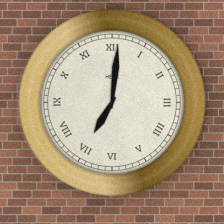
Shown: h=7 m=1
